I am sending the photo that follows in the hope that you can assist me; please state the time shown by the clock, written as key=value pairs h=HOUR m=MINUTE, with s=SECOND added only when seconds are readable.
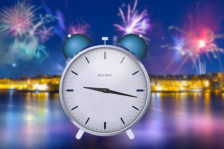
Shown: h=9 m=17
